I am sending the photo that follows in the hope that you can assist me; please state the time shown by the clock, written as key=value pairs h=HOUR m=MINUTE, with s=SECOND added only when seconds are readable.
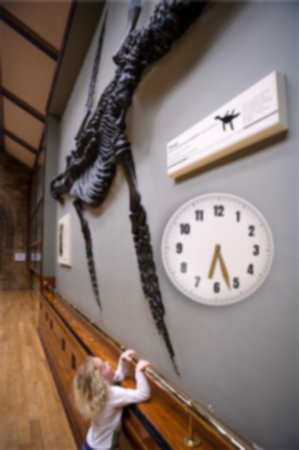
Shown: h=6 m=27
